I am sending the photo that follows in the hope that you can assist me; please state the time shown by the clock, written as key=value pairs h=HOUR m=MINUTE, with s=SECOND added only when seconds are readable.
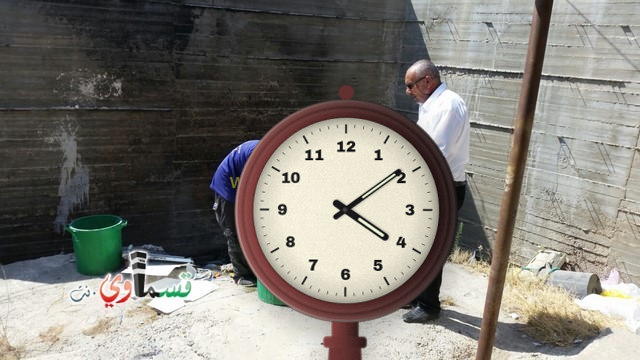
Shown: h=4 m=9
